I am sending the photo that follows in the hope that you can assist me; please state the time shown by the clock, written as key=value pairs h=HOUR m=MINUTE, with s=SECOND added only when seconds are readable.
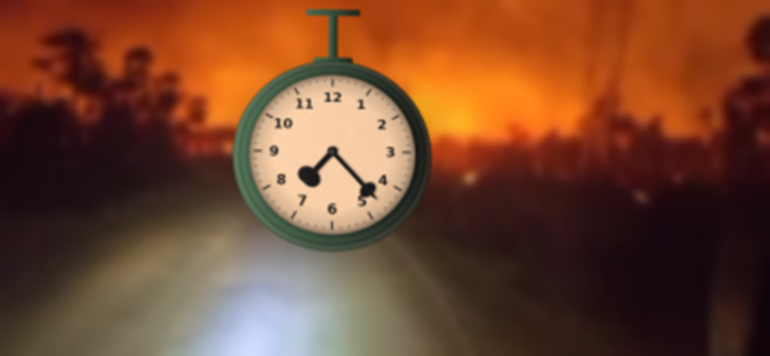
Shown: h=7 m=23
